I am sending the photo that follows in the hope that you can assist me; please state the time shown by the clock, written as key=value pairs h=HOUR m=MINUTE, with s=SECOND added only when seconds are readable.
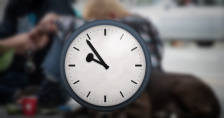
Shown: h=9 m=54
